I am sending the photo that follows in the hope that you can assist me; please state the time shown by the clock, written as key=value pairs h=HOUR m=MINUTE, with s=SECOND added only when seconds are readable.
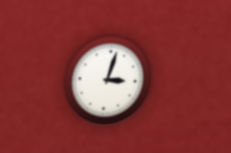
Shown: h=3 m=2
